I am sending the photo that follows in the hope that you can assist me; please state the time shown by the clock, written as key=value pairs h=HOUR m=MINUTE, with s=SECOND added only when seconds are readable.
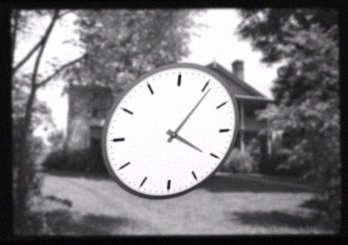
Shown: h=4 m=6
